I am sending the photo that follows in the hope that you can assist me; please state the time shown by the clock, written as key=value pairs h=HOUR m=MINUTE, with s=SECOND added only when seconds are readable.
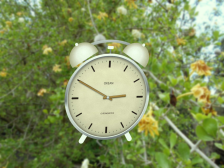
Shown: h=2 m=50
